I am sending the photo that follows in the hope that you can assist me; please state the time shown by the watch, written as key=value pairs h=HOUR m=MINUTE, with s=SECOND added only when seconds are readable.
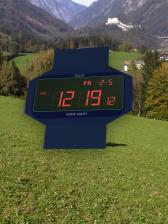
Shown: h=12 m=19 s=12
